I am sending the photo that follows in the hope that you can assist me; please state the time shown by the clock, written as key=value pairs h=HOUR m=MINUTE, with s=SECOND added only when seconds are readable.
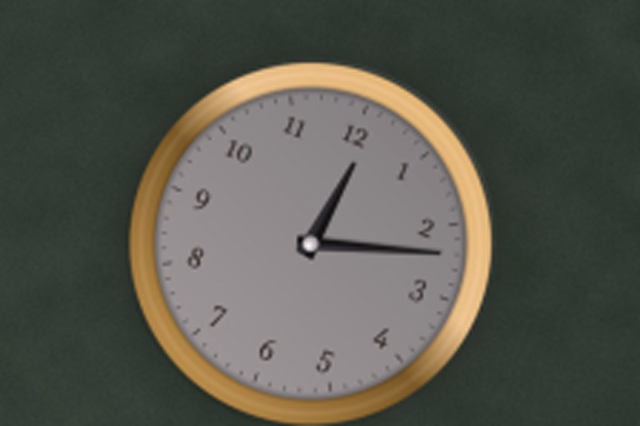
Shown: h=12 m=12
